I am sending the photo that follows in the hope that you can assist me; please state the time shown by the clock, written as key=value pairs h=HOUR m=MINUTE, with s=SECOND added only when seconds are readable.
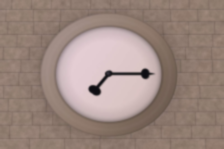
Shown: h=7 m=15
